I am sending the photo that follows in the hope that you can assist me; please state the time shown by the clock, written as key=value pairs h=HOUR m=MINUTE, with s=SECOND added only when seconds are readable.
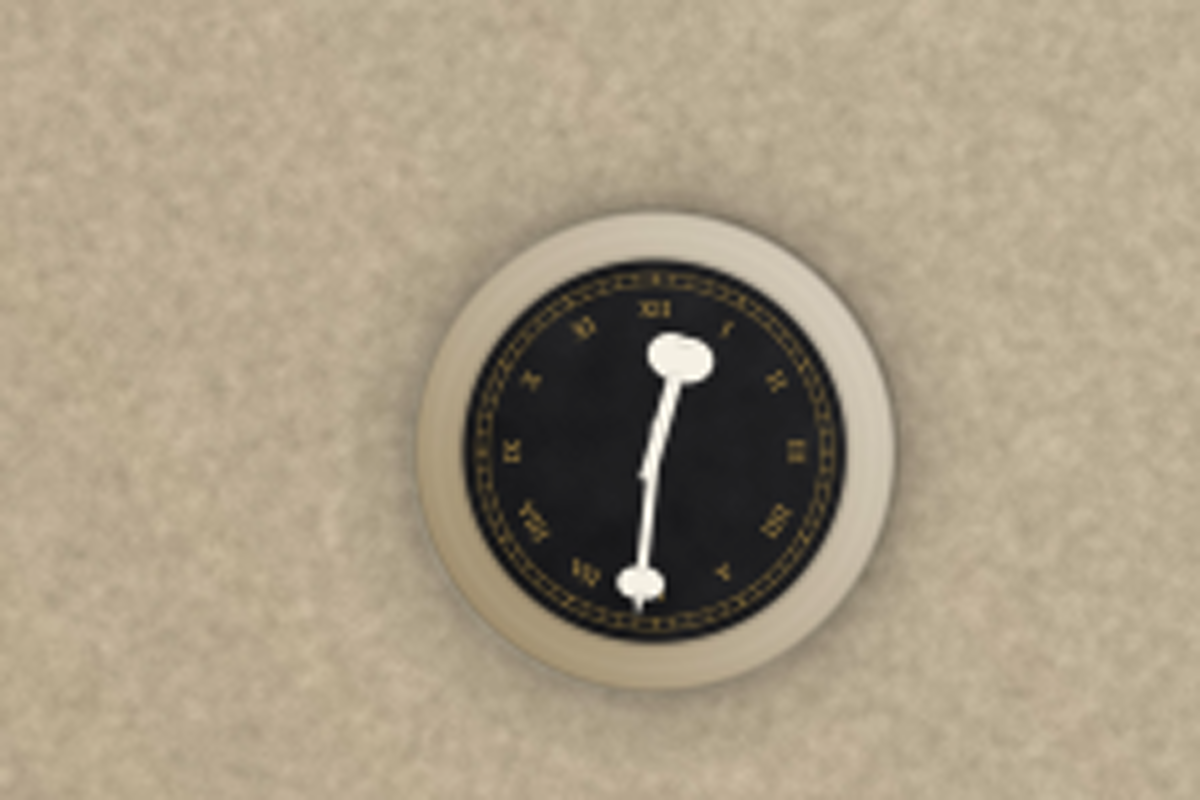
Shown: h=12 m=31
